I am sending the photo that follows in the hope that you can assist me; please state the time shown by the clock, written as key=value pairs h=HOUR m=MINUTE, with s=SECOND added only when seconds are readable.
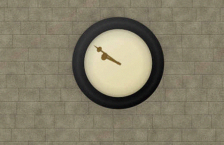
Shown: h=9 m=51
